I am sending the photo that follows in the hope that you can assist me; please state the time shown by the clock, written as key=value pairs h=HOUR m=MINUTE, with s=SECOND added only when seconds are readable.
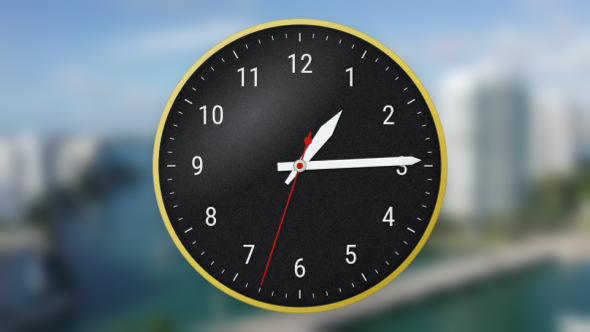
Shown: h=1 m=14 s=33
